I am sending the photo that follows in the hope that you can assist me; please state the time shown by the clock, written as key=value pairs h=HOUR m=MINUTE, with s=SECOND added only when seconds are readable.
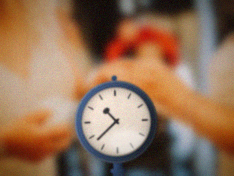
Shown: h=10 m=38
